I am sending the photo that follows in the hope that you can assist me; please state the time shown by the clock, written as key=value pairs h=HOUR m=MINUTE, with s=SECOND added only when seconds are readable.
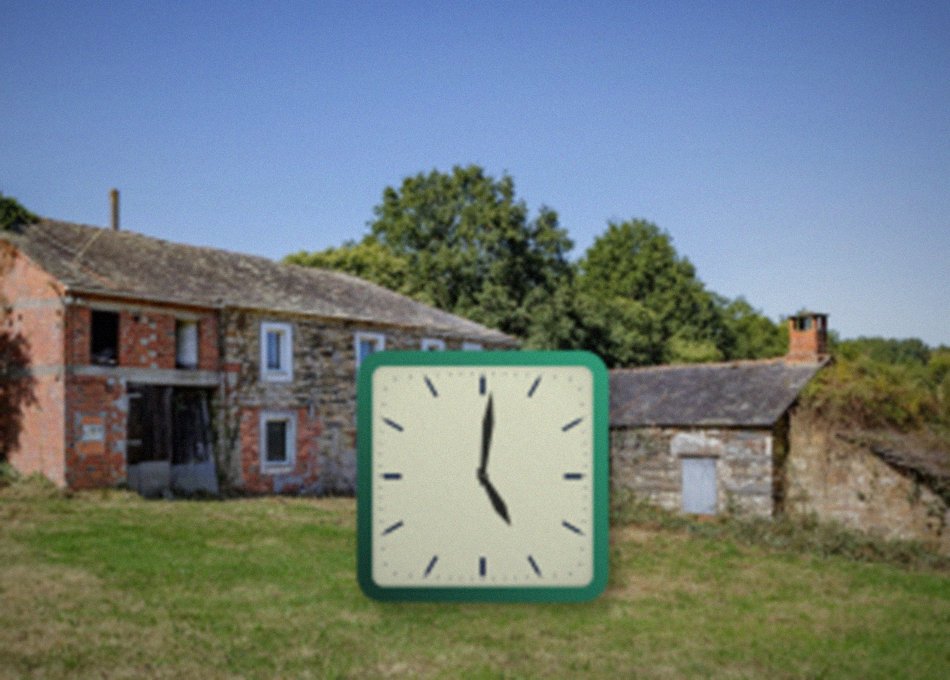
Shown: h=5 m=1
